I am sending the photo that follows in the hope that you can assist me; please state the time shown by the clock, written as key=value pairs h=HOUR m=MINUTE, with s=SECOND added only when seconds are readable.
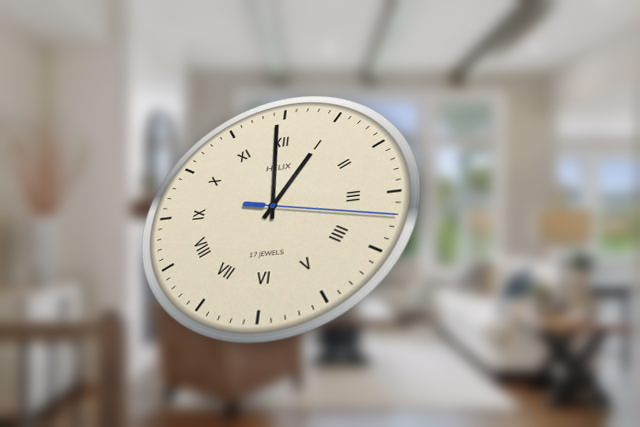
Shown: h=12 m=59 s=17
